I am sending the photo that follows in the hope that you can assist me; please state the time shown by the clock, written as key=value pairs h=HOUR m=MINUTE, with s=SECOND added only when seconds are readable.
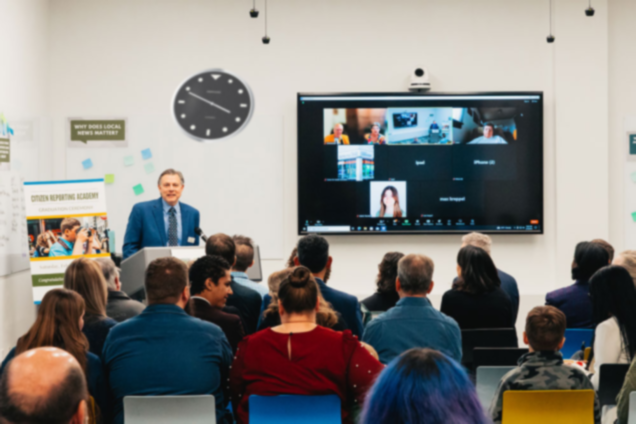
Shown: h=3 m=49
